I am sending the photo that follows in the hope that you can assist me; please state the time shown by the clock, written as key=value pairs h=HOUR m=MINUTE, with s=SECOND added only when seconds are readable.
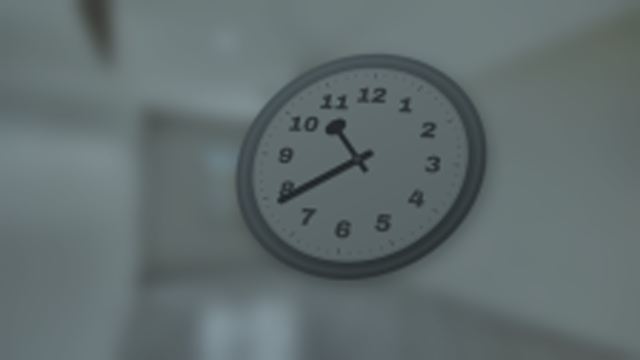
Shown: h=10 m=39
